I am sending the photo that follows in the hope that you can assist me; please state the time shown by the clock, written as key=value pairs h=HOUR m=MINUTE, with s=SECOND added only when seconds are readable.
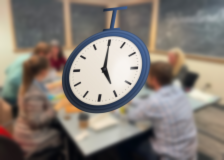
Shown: h=5 m=0
